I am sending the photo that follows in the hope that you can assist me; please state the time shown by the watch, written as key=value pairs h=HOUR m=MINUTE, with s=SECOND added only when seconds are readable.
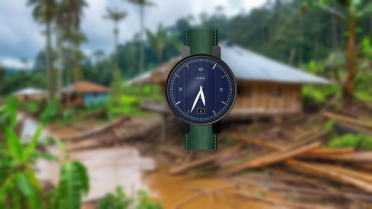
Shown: h=5 m=34
